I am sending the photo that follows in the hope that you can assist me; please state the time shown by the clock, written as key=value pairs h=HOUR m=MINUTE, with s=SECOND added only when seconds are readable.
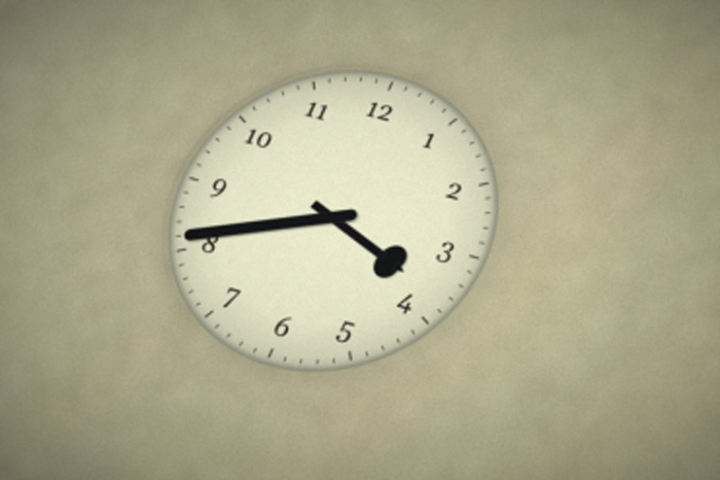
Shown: h=3 m=41
